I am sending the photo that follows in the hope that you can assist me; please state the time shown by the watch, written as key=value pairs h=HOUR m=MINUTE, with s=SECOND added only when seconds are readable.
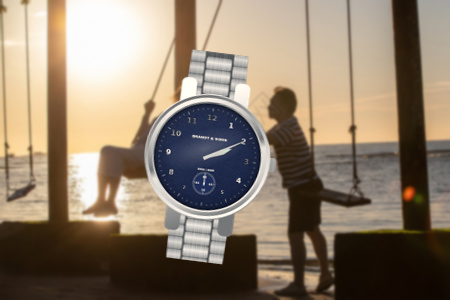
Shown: h=2 m=10
